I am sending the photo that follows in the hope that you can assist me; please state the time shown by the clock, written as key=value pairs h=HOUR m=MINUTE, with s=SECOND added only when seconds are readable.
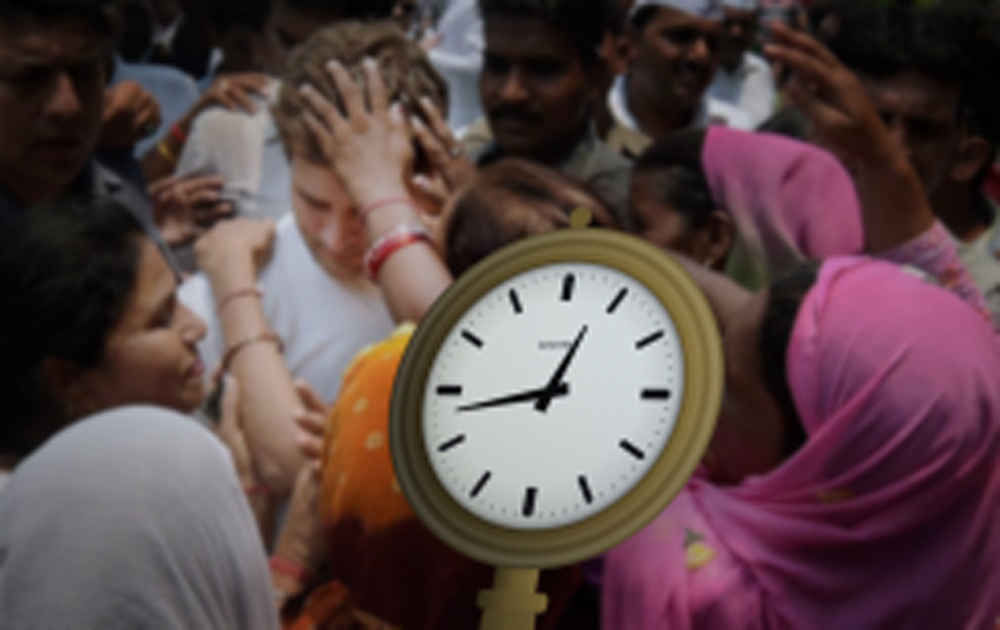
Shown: h=12 m=43
